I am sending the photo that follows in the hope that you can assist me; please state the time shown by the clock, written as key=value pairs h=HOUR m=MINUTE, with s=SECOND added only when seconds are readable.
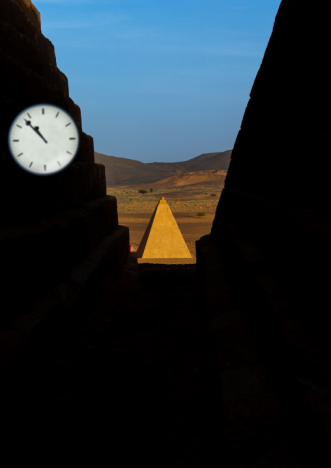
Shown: h=10 m=53
